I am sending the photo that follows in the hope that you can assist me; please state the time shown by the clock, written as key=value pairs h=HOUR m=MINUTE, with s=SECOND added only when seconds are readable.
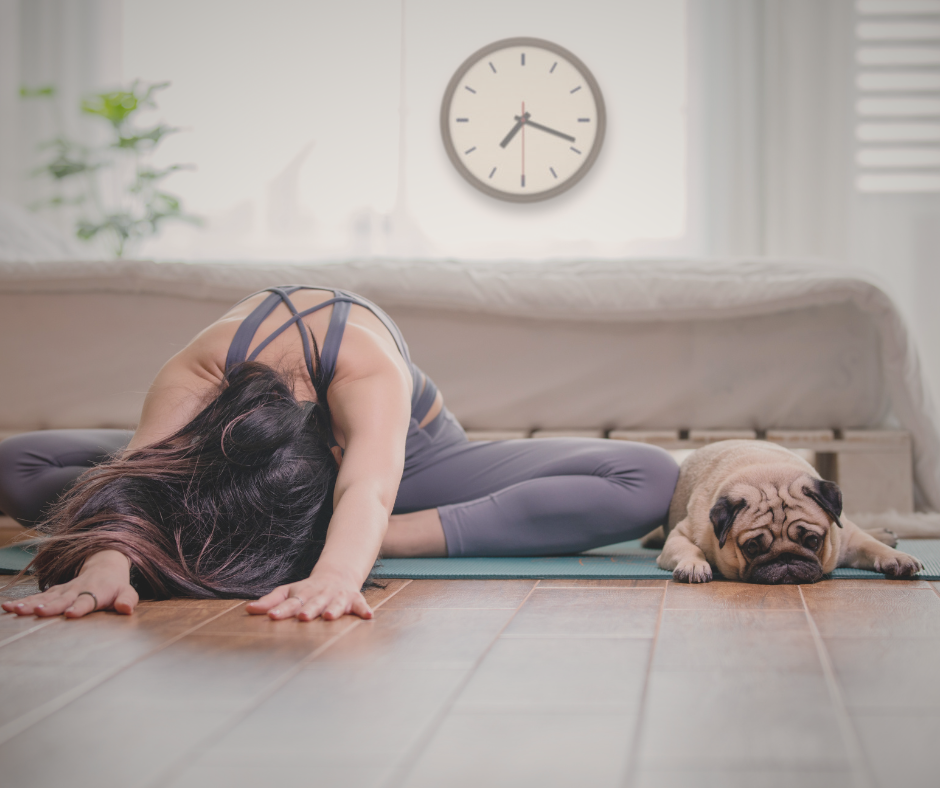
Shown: h=7 m=18 s=30
